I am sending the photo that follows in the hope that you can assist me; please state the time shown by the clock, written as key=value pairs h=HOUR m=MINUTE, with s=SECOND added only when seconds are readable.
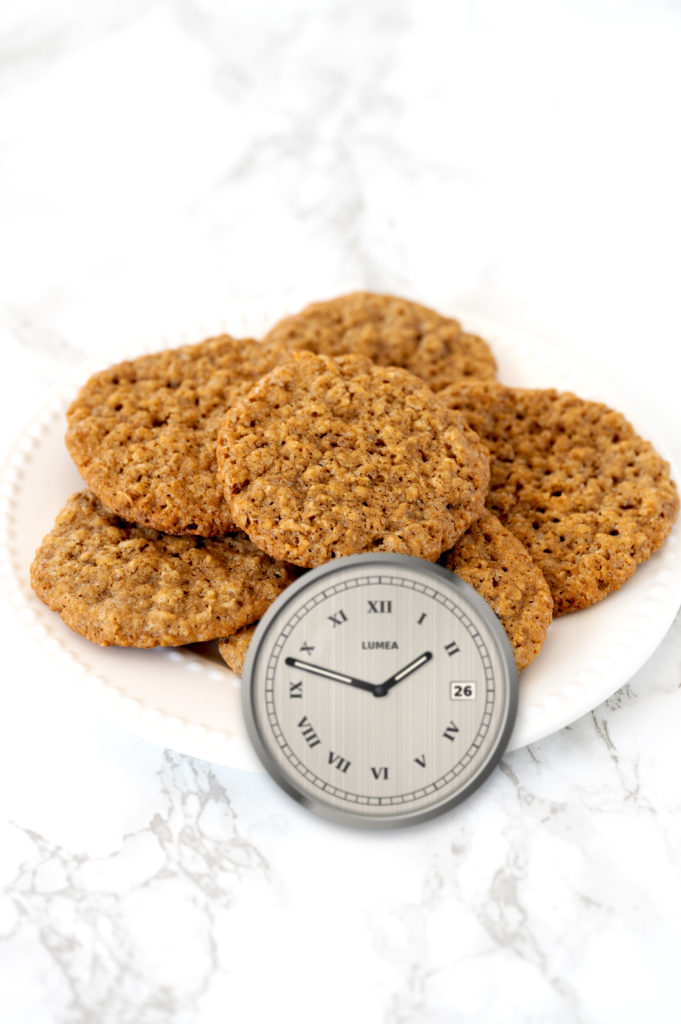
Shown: h=1 m=48
